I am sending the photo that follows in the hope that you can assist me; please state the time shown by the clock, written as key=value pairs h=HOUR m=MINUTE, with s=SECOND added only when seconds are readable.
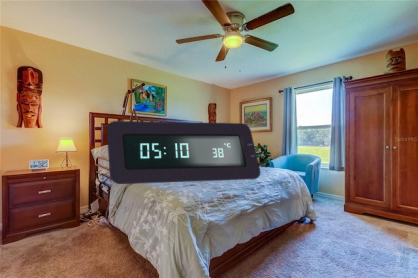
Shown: h=5 m=10
